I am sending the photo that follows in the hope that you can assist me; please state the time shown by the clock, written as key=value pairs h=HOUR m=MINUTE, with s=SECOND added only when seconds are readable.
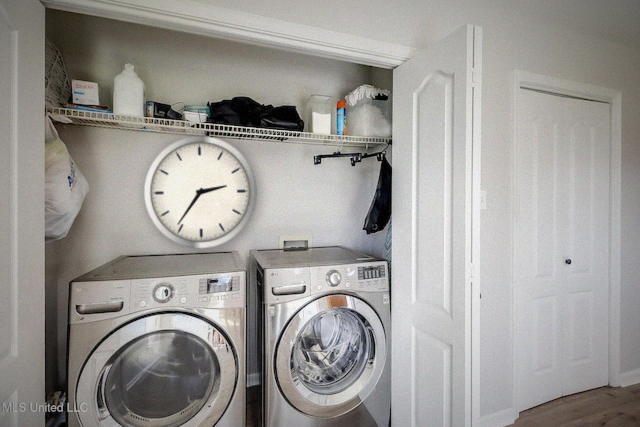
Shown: h=2 m=36
